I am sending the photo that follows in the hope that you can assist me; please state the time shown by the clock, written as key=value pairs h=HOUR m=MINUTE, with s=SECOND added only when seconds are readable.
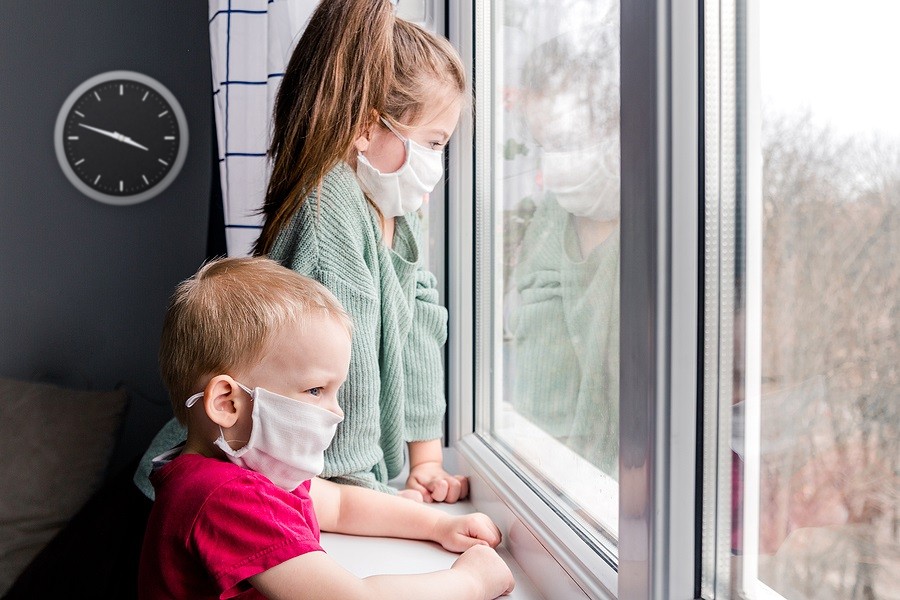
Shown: h=3 m=48
